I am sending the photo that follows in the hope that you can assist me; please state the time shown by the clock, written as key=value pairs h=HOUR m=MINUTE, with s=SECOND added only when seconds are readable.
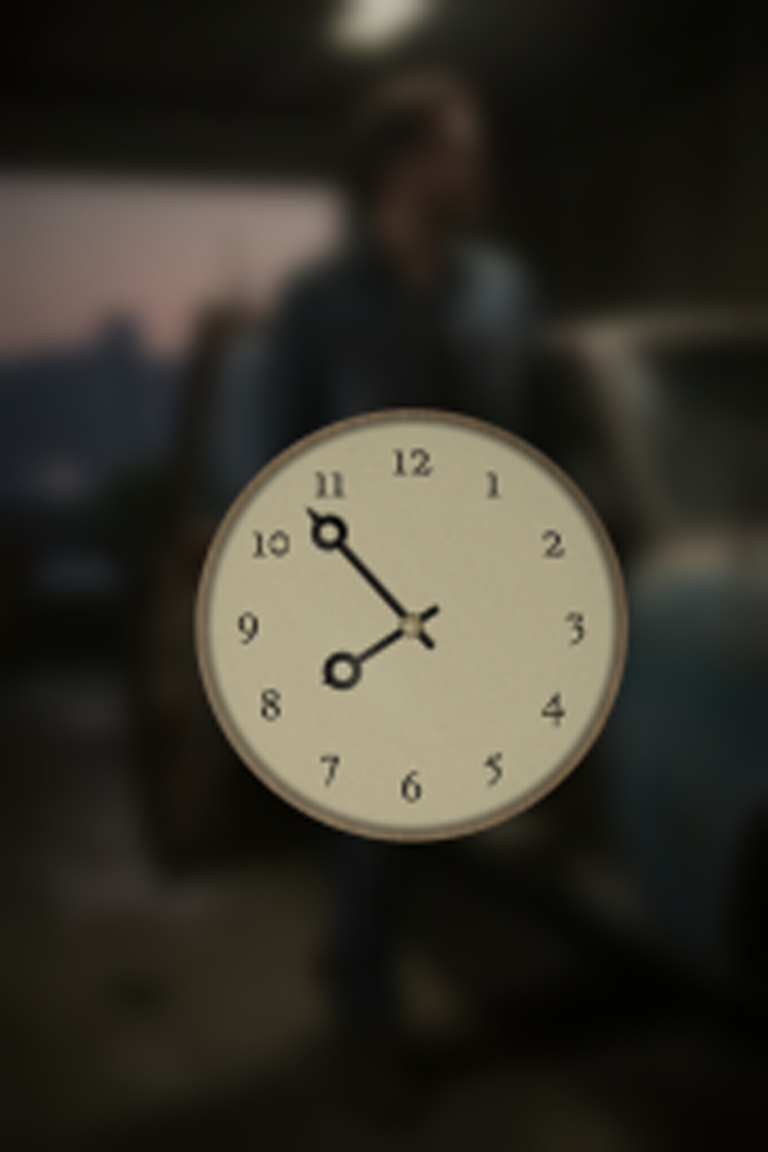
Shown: h=7 m=53
